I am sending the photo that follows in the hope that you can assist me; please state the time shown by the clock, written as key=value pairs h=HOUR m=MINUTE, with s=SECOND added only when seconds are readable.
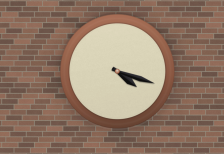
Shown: h=4 m=18
